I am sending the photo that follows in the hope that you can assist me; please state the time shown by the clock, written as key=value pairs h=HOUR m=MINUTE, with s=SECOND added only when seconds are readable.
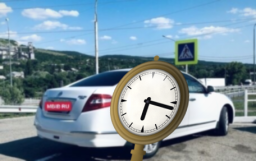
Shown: h=6 m=17
